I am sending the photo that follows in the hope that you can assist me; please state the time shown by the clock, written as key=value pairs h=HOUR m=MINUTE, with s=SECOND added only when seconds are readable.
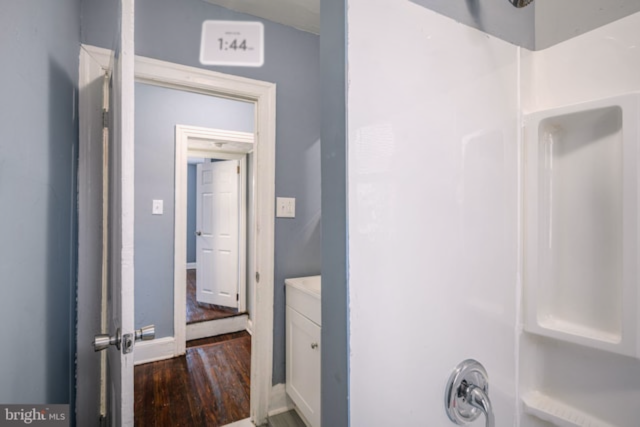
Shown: h=1 m=44
